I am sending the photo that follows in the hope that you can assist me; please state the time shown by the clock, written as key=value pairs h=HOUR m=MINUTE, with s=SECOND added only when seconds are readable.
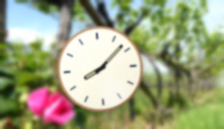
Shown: h=8 m=8
